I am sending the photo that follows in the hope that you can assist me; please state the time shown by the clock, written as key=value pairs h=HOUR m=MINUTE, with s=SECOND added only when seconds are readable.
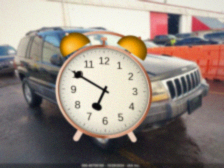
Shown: h=6 m=50
